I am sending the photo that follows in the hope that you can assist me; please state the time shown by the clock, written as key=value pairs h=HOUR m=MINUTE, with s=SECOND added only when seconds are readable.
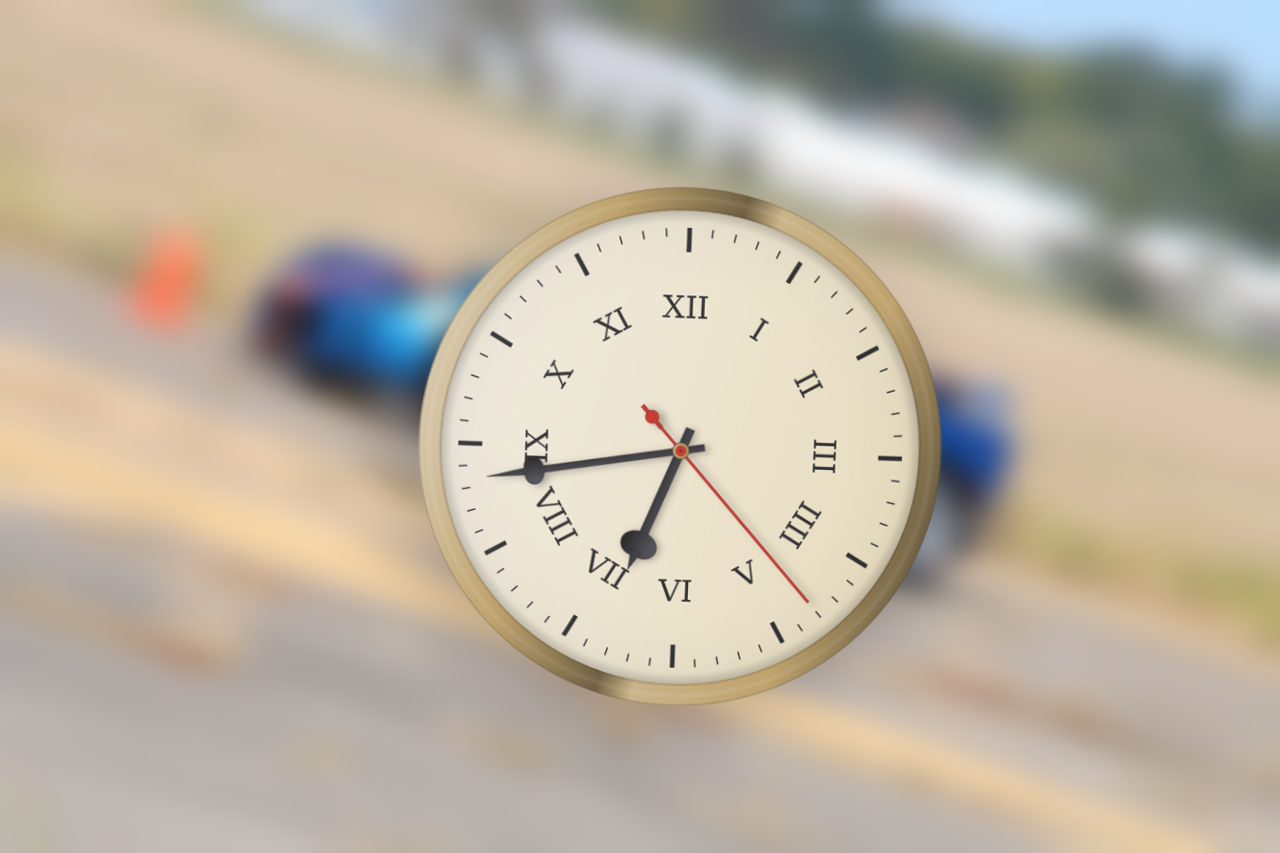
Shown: h=6 m=43 s=23
